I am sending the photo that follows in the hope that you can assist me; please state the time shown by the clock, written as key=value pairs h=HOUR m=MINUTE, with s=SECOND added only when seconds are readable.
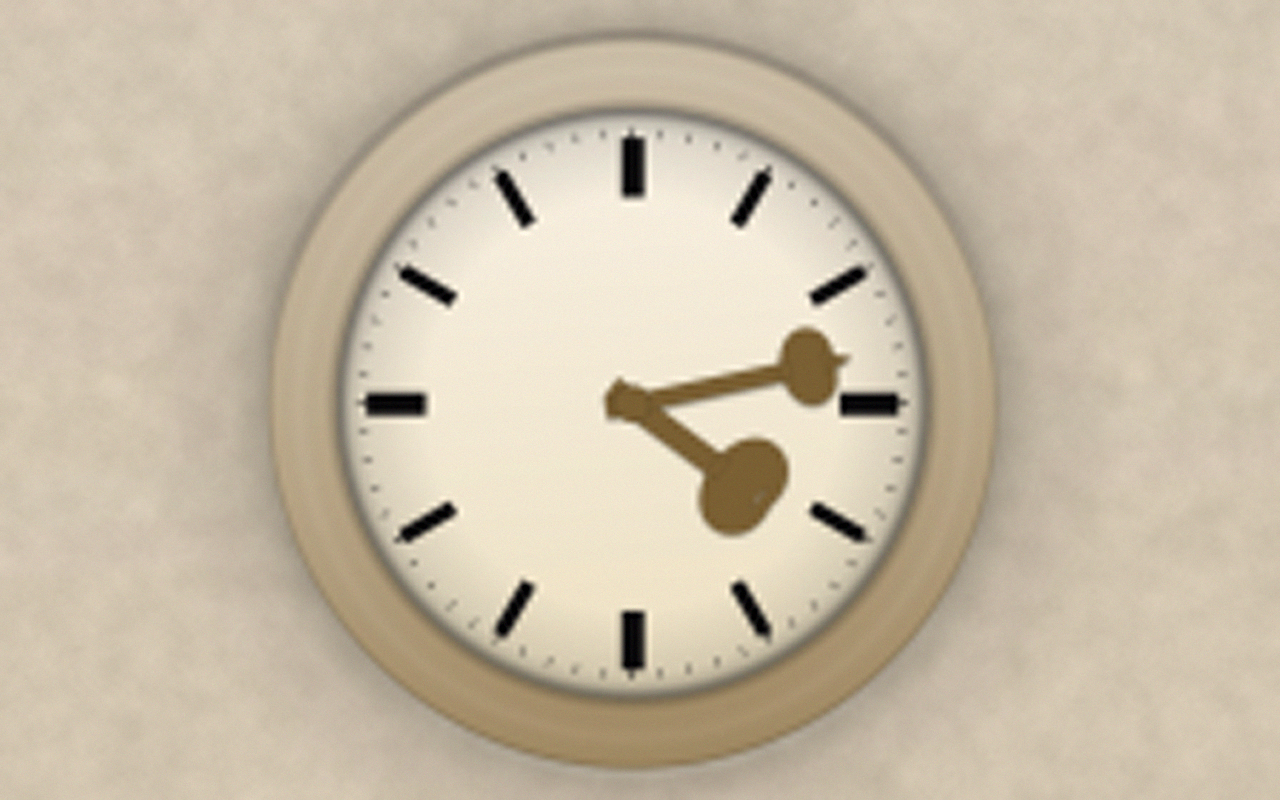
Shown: h=4 m=13
